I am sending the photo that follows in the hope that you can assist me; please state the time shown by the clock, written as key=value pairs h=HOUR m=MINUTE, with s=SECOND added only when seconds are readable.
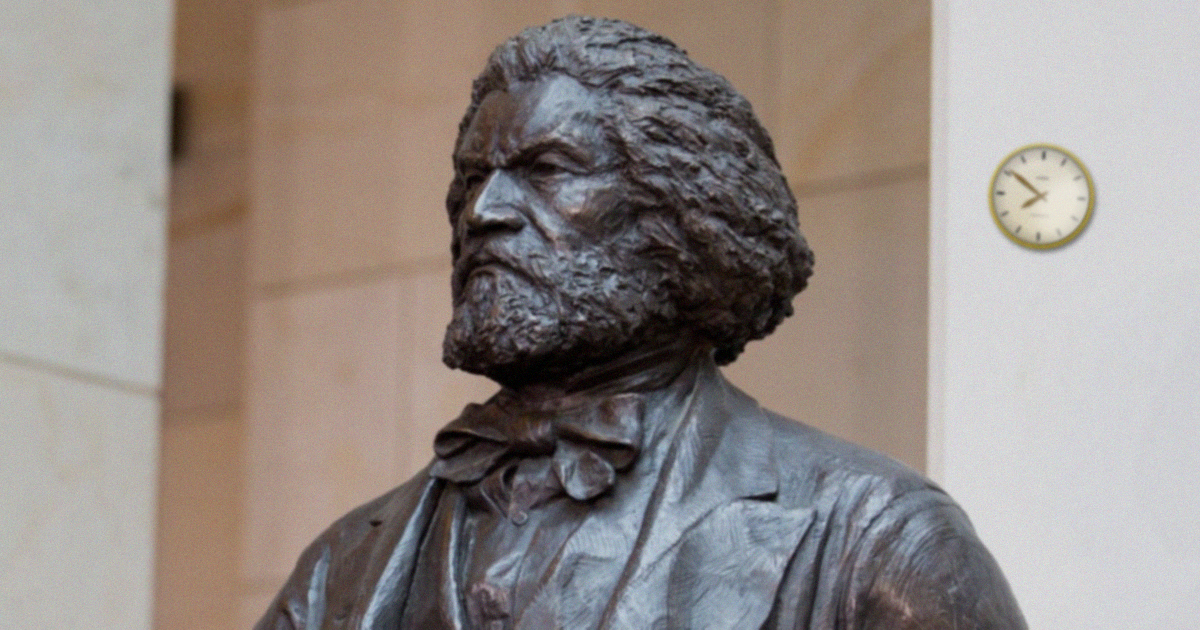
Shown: h=7 m=51
